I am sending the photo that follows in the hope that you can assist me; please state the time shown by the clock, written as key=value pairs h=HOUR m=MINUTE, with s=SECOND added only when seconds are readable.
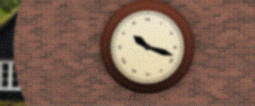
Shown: h=10 m=18
